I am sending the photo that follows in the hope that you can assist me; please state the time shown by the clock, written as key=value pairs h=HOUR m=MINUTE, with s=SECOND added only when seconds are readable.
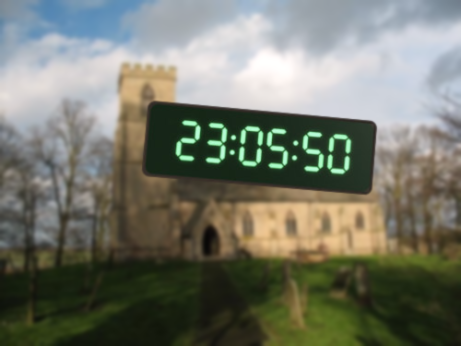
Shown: h=23 m=5 s=50
